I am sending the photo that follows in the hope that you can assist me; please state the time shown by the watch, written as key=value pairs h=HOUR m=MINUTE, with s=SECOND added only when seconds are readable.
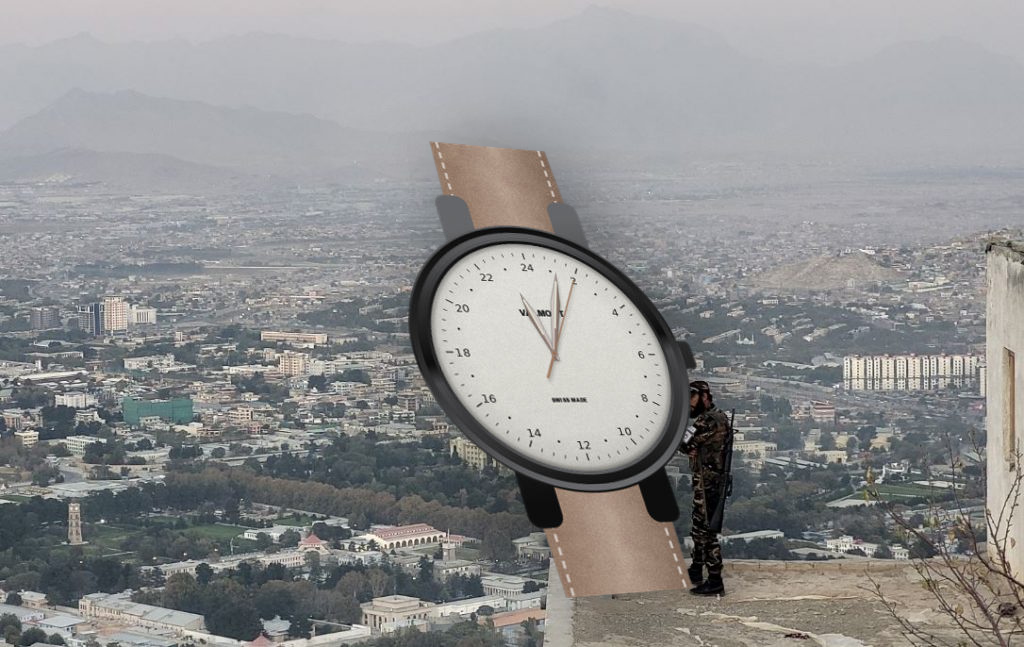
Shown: h=23 m=3 s=5
